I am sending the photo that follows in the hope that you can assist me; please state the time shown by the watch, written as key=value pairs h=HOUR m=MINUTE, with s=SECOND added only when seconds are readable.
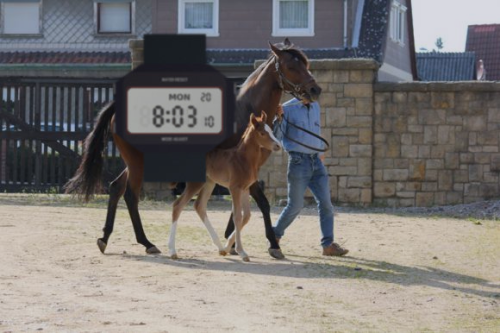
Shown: h=8 m=3 s=10
